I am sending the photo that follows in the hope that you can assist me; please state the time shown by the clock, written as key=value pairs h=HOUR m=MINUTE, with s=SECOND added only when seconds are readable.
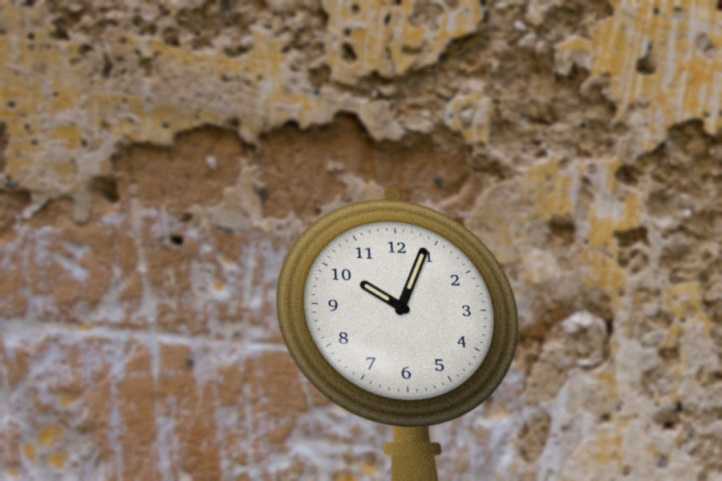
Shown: h=10 m=4
